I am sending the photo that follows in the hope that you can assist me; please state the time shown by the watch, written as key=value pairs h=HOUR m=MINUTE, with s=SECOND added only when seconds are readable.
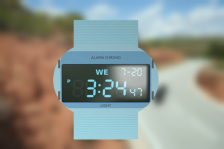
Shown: h=3 m=24 s=47
